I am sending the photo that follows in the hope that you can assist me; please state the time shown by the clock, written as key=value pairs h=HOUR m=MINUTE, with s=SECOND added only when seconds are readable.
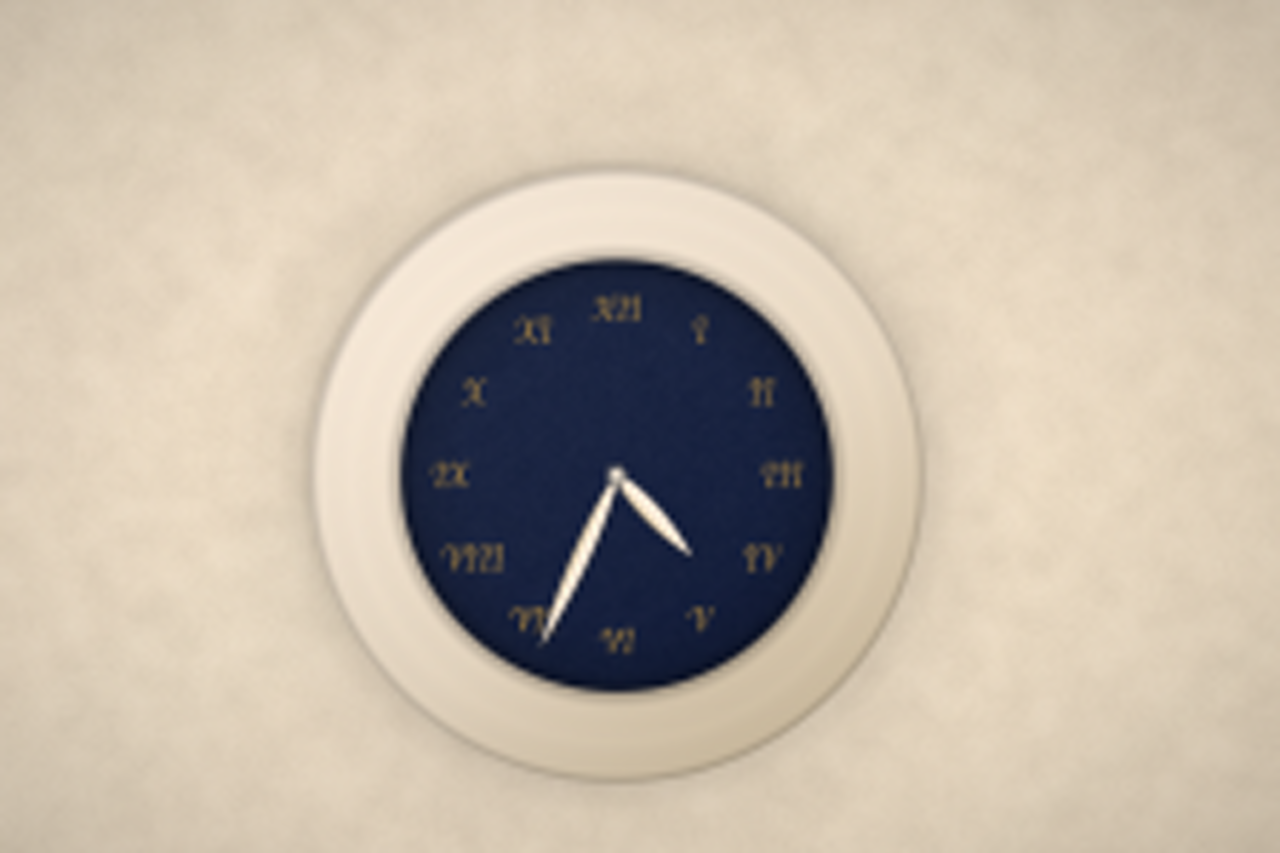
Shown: h=4 m=34
